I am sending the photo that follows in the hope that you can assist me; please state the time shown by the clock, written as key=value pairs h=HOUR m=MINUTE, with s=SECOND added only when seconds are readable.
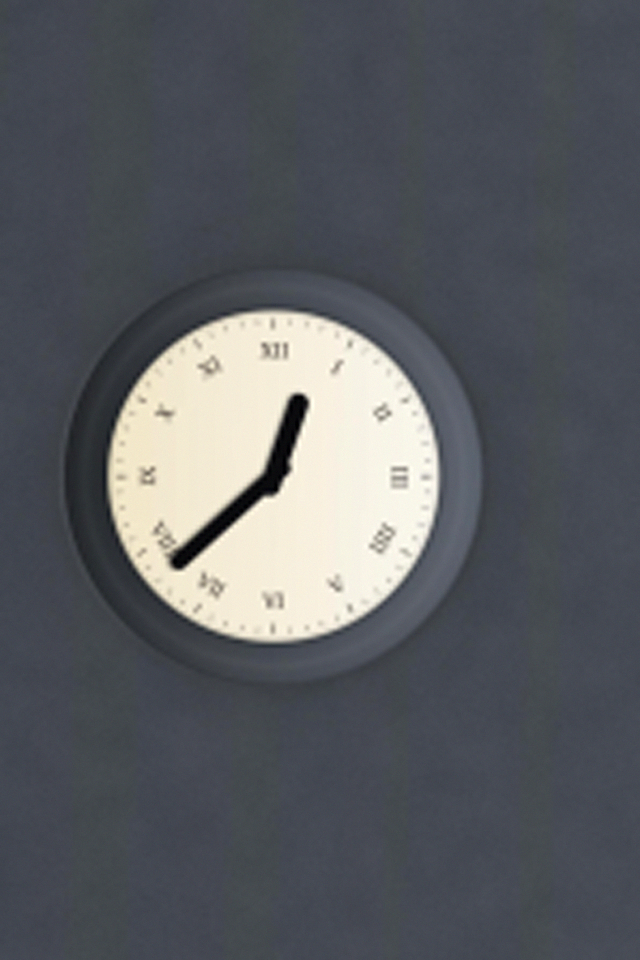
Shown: h=12 m=38
